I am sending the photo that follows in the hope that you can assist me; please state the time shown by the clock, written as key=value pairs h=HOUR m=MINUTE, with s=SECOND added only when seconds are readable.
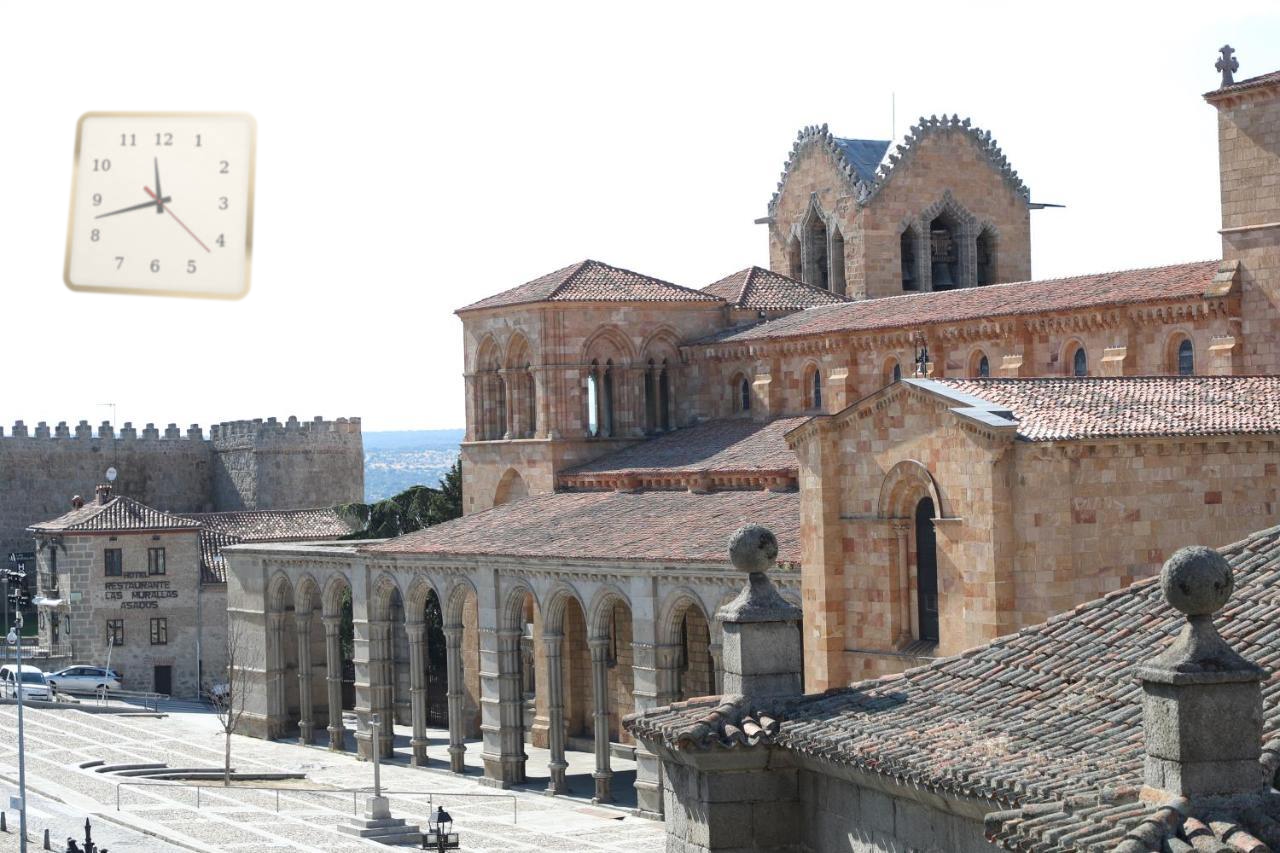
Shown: h=11 m=42 s=22
